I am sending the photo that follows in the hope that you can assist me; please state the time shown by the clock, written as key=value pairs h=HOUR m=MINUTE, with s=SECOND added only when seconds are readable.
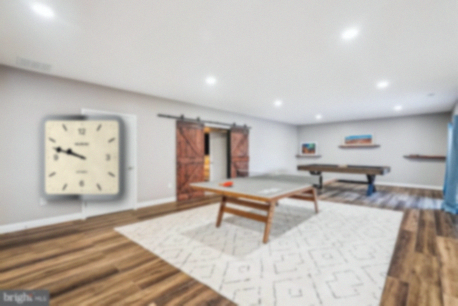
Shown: h=9 m=48
